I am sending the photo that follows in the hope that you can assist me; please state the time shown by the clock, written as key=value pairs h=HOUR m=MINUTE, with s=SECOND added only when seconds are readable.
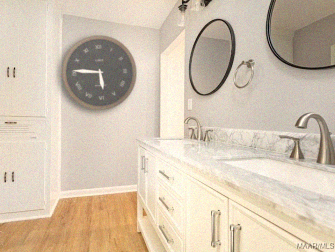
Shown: h=5 m=46
